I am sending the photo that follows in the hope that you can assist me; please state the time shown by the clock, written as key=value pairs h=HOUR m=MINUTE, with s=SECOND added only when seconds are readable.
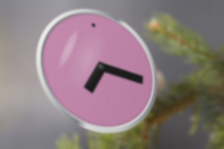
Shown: h=7 m=18
